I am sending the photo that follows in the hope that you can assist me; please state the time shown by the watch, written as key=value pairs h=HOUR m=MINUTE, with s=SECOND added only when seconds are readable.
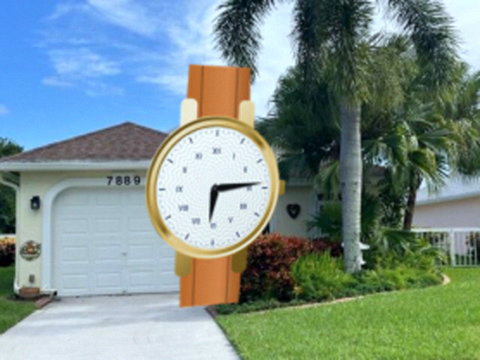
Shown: h=6 m=14
